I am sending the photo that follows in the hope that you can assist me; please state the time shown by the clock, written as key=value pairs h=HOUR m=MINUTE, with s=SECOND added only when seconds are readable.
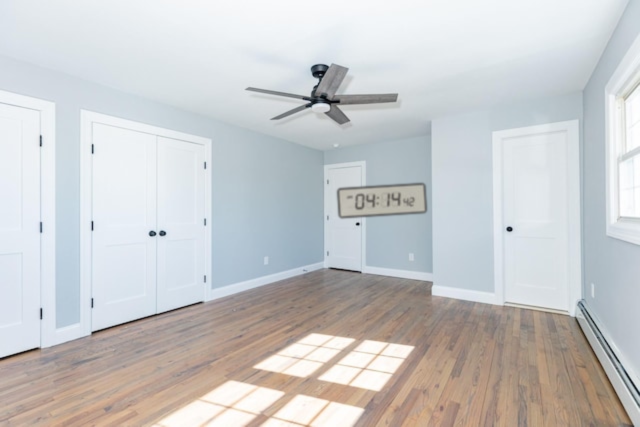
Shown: h=4 m=14
